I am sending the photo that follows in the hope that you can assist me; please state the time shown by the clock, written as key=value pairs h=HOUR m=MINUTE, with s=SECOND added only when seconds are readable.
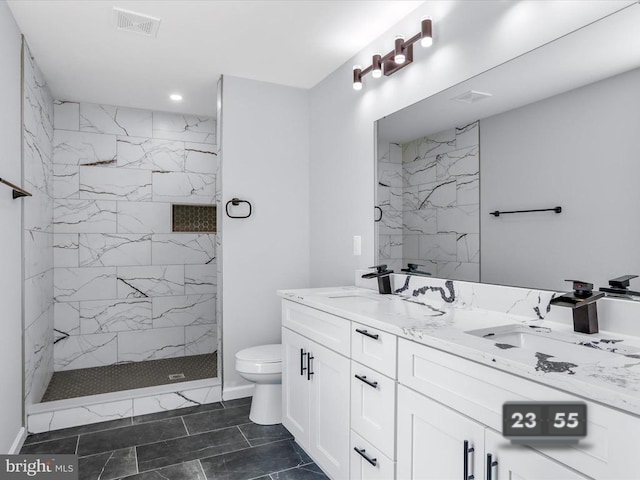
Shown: h=23 m=55
